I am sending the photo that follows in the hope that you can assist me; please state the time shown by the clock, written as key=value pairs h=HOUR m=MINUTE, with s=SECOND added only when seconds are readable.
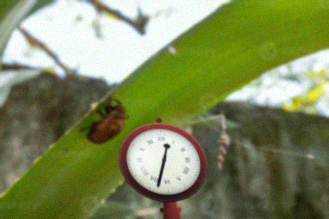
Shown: h=12 m=33
